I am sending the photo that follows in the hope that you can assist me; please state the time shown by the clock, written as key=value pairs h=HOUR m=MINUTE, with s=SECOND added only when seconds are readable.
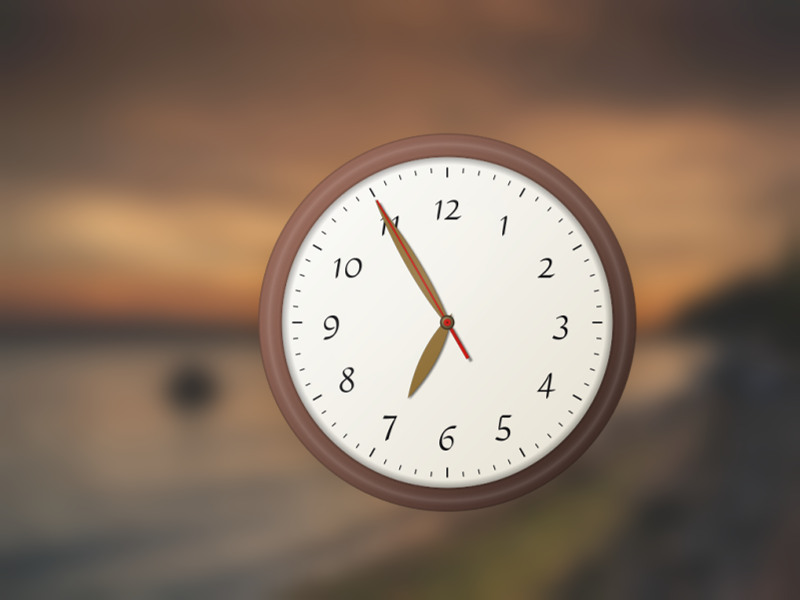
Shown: h=6 m=54 s=55
